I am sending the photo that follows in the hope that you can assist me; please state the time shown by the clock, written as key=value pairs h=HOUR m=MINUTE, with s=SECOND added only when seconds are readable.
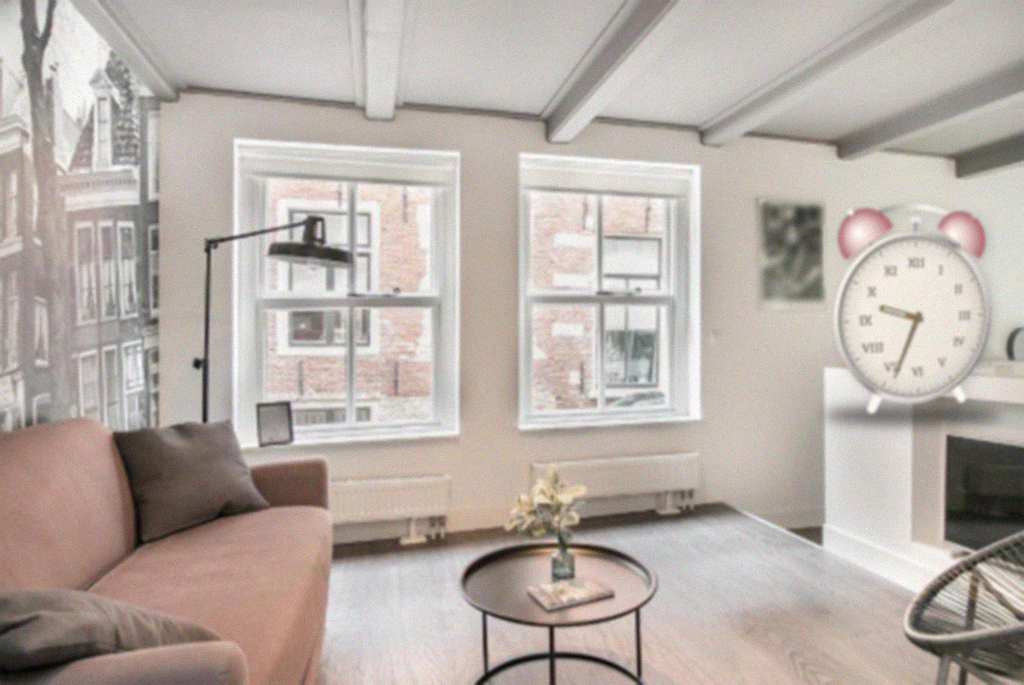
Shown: h=9 m=34
